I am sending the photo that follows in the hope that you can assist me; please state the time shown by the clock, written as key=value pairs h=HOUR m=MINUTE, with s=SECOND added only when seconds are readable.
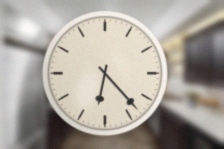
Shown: h=6 m=23
